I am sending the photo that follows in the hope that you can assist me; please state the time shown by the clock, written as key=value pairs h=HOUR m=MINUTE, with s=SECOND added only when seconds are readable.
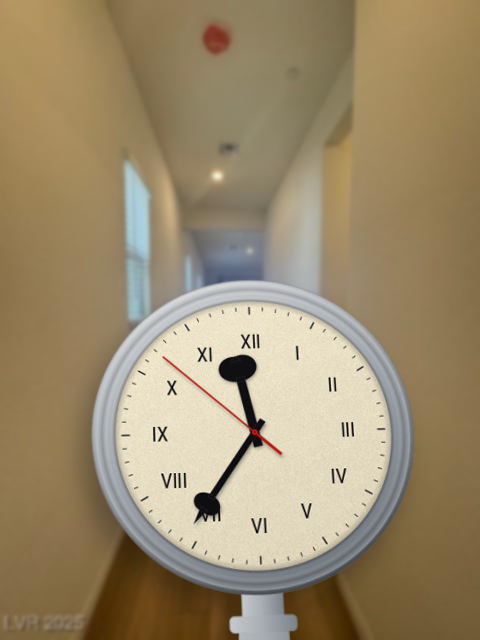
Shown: h=11 m=35 s=52
